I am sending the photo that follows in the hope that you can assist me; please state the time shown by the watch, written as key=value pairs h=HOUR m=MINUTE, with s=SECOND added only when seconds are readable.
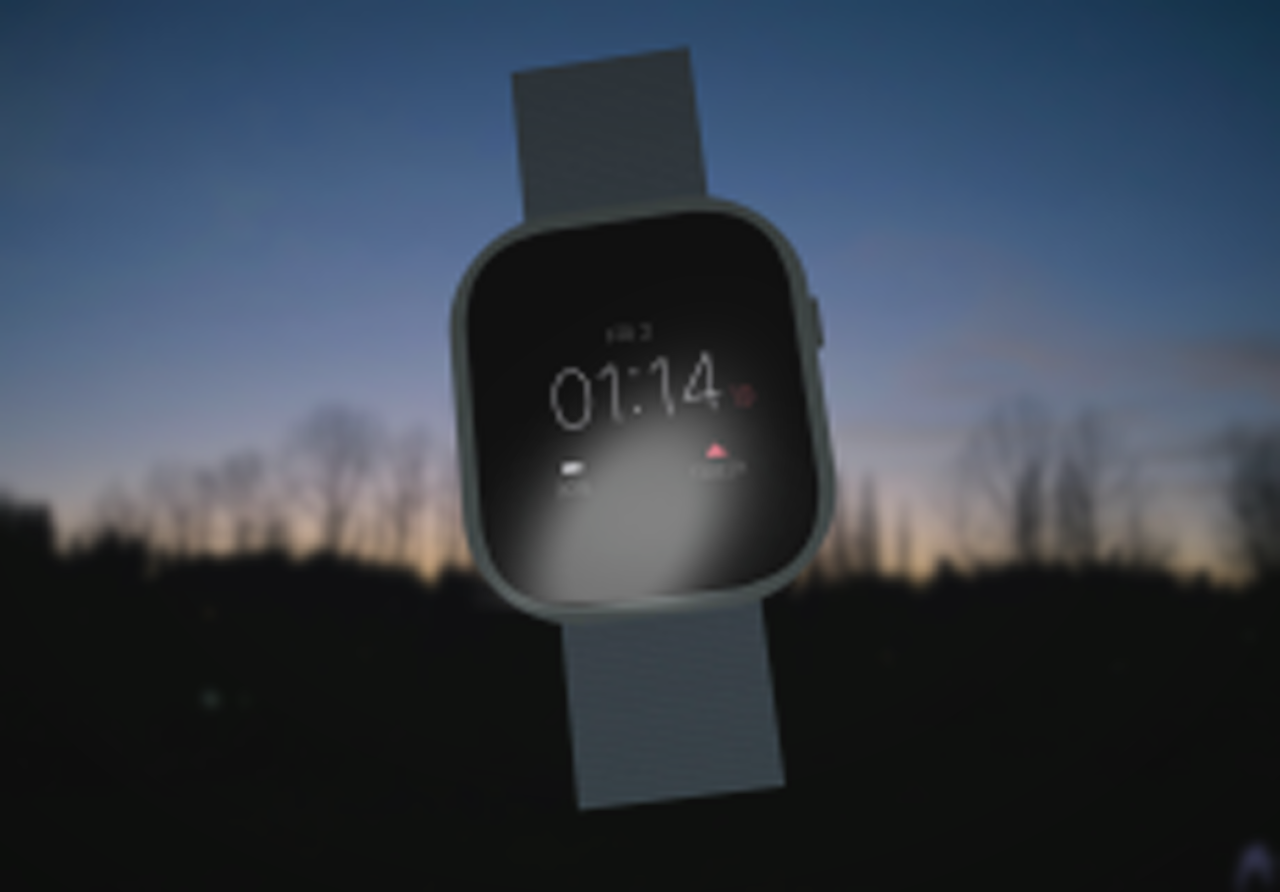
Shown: h=1 m=14
